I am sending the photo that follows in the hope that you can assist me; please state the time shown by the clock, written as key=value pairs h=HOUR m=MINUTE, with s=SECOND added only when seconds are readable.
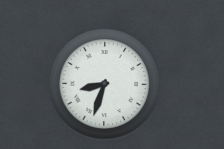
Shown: h=8 m=33
